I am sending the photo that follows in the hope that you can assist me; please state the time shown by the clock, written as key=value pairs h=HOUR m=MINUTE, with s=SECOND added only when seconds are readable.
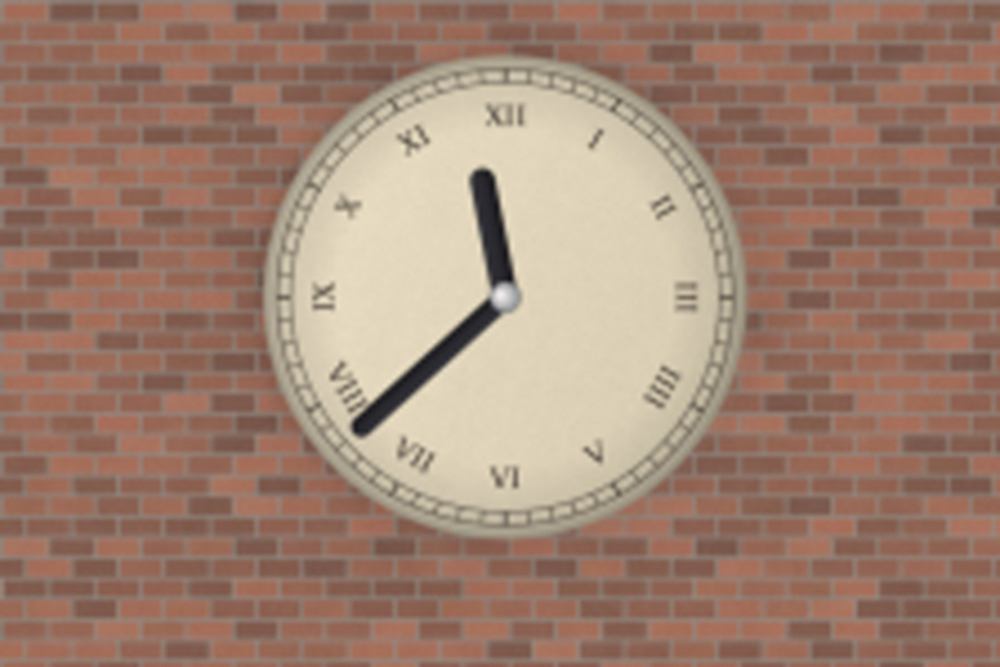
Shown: h=11 m=38
